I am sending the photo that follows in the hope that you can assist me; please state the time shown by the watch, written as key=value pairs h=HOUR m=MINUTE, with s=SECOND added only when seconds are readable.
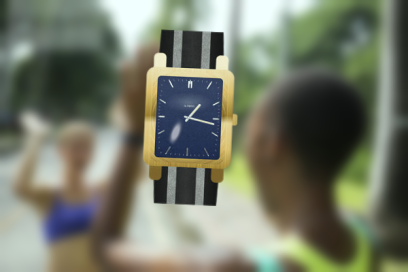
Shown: h=1 m=17
